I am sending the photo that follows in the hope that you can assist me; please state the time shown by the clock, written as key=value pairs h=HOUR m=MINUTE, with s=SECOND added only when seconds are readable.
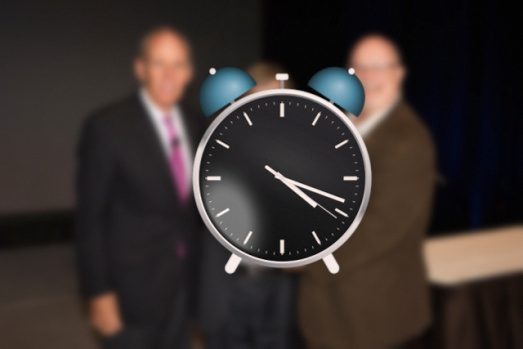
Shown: h=4 m=18 s=21
